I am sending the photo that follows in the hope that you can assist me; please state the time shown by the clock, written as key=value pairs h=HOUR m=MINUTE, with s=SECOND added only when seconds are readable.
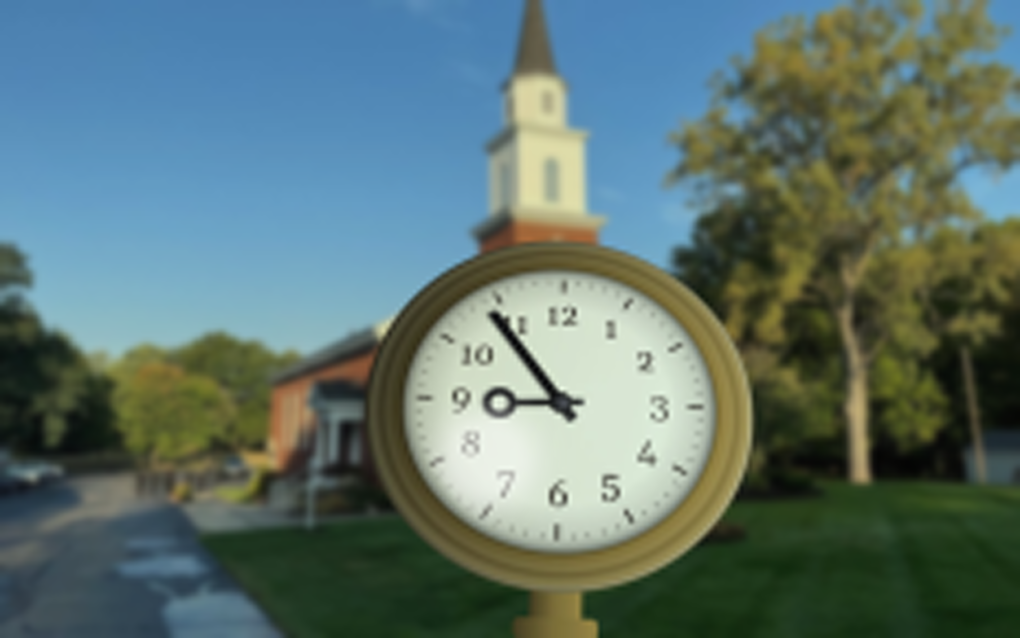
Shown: h=8 m=54
